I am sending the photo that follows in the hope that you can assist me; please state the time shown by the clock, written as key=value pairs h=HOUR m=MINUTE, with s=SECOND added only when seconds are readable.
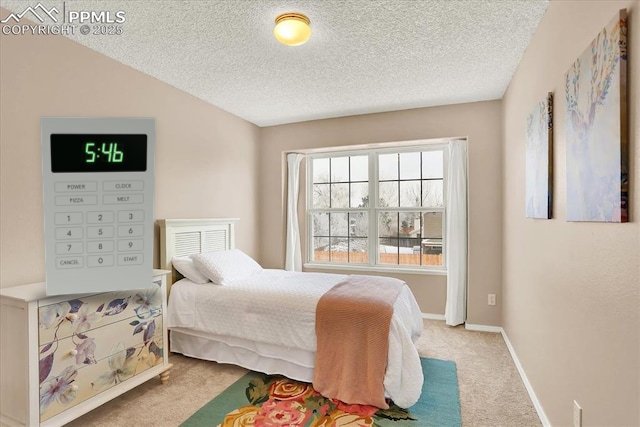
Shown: h=5 m=46
